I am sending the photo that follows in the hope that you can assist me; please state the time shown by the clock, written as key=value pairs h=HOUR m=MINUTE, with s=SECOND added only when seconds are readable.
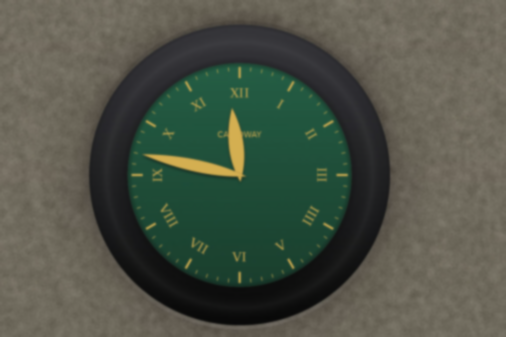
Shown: h=11 m=47
